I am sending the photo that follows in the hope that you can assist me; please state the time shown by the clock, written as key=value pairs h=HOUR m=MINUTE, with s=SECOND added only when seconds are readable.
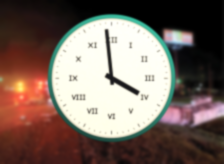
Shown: h=3 m=59
